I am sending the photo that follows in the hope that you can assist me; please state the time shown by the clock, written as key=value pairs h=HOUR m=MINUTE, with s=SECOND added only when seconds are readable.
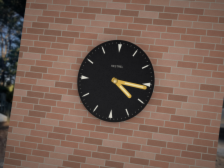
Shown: h=4 m=16
